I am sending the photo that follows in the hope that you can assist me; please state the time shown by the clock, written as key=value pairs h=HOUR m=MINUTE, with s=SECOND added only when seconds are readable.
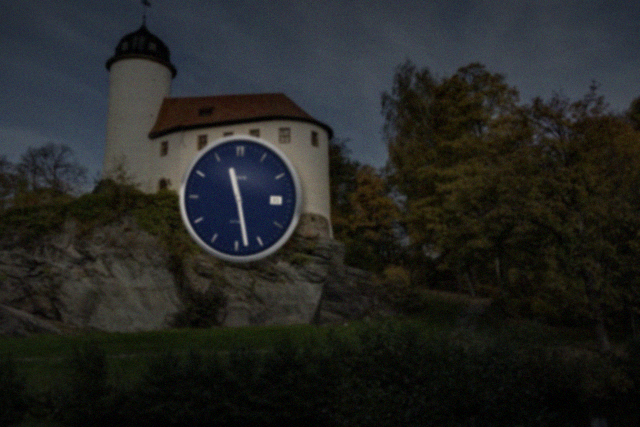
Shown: h=11 m=28
